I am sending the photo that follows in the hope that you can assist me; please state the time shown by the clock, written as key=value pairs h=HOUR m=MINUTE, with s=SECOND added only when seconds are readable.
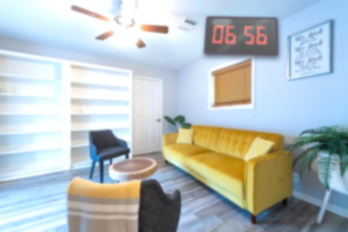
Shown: h=6 m=56
